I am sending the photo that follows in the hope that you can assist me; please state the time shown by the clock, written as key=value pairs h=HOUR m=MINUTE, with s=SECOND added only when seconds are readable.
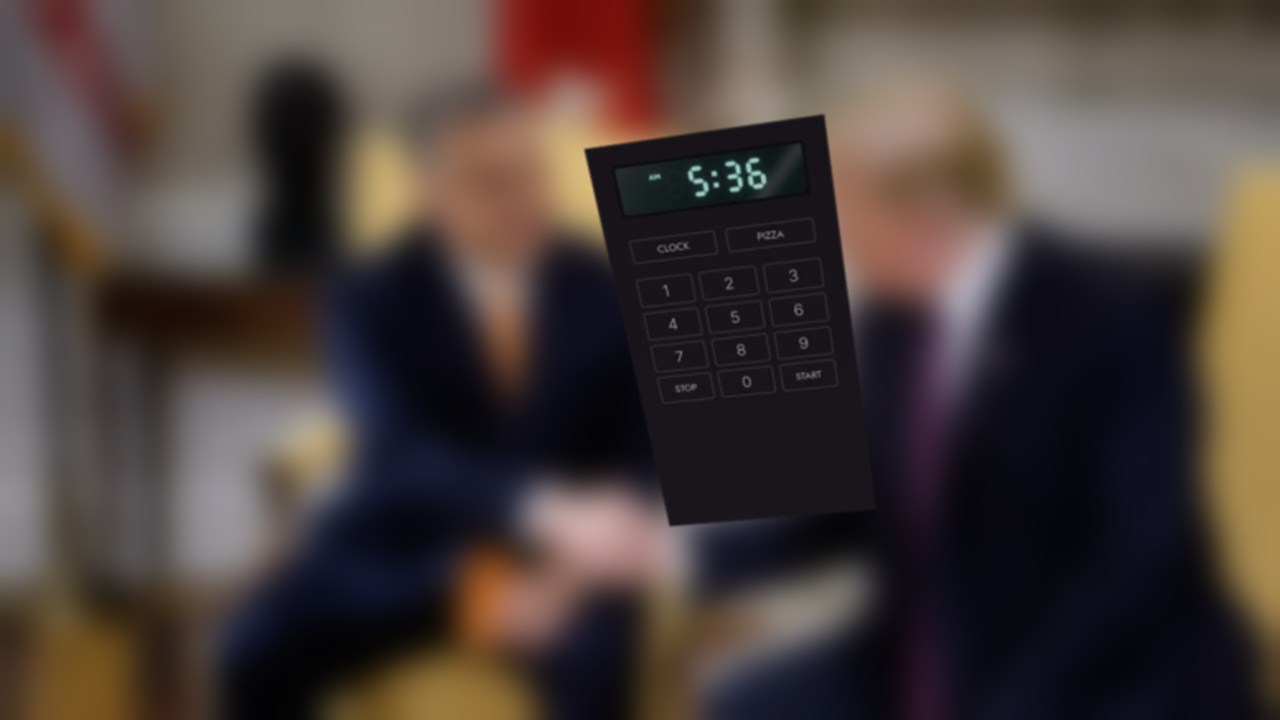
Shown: h=5 m=36
